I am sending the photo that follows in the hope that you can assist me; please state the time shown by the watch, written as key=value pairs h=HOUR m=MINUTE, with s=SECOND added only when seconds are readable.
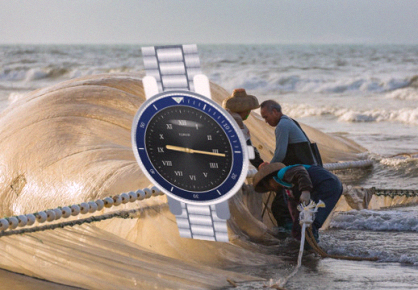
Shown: h=9 m=16
